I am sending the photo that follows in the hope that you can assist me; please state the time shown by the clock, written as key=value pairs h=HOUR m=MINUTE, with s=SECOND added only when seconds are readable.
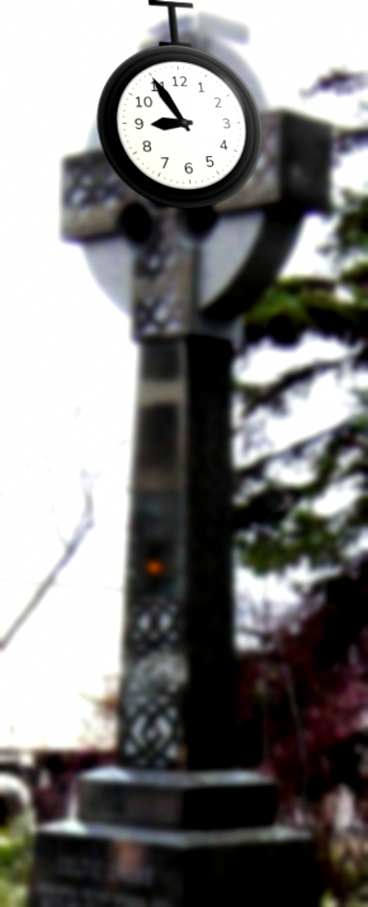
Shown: h=8 m=55
